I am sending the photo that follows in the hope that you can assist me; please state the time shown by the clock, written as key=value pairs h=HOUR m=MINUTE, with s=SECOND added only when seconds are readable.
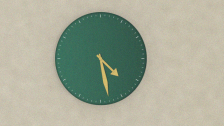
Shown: h=4 m=28
